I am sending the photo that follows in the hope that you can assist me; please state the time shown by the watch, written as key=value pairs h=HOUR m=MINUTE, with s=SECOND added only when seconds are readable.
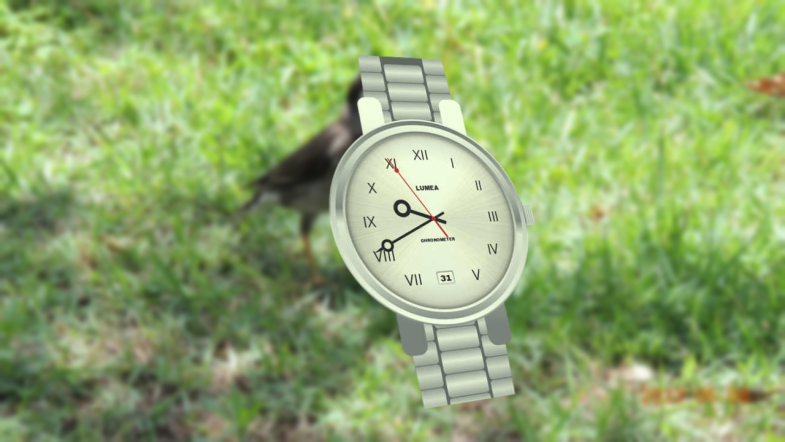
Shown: h=9 m=40 s=55
